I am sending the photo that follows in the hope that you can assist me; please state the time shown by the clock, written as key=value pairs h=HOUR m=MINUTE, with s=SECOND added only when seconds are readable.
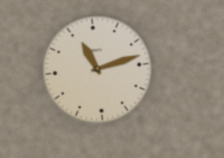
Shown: h=11 m=13
